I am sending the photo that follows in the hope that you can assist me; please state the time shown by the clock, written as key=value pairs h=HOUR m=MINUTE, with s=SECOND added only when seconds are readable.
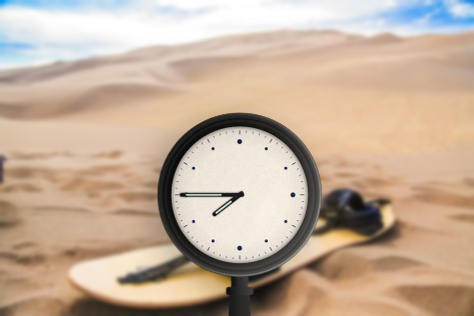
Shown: h=7 m=45
